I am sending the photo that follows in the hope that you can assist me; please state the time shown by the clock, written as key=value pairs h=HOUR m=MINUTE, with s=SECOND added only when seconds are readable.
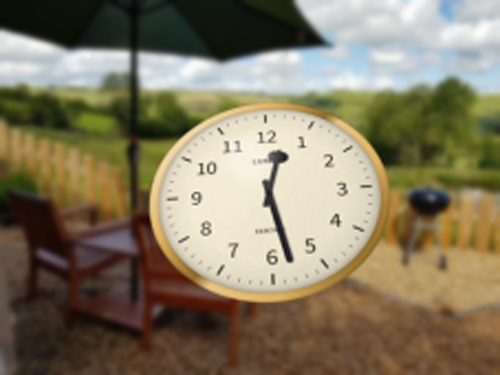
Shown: h=12 m=28
